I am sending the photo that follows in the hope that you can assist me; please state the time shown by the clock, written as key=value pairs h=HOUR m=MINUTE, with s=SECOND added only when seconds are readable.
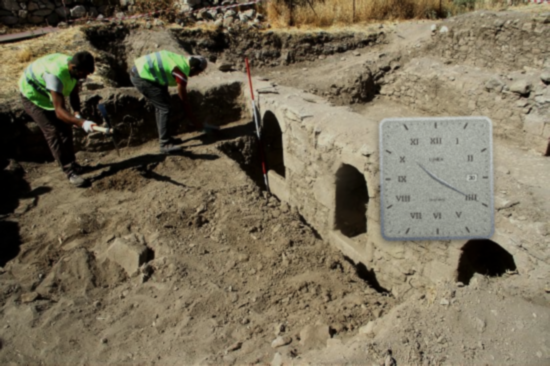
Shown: h=10 m=20
